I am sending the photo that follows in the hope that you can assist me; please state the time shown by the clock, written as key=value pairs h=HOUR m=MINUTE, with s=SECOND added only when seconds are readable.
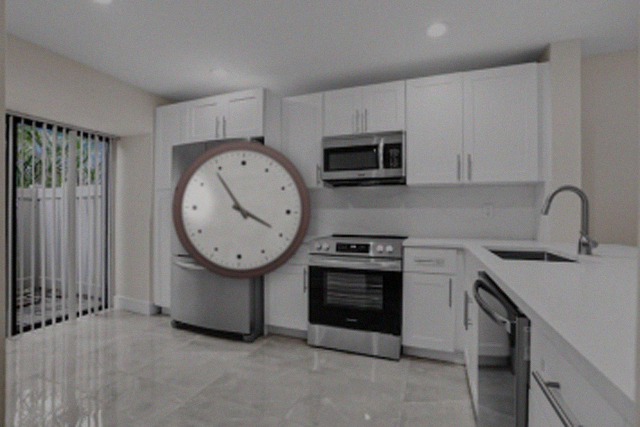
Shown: h=3 m=54
